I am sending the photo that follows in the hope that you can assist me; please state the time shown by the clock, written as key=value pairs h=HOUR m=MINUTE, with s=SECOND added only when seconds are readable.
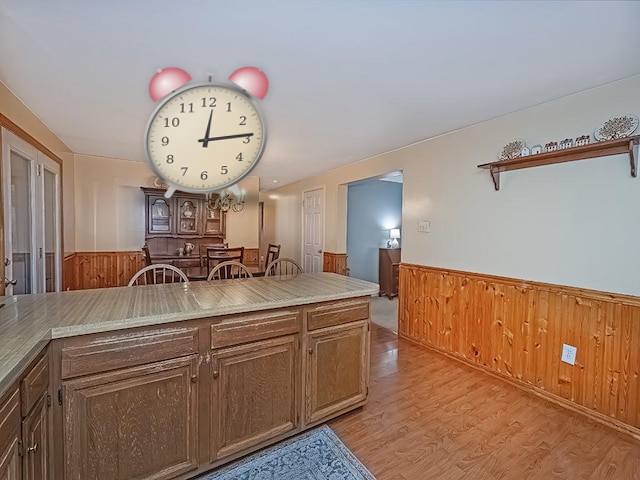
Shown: h=12 m=14
